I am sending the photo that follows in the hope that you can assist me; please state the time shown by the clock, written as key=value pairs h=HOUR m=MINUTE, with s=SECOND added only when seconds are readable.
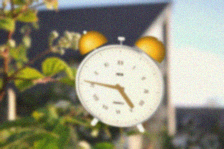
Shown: h=4 m=46
